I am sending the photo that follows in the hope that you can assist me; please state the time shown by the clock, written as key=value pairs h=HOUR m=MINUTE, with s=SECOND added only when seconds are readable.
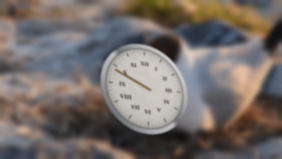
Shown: h=9 m=49
